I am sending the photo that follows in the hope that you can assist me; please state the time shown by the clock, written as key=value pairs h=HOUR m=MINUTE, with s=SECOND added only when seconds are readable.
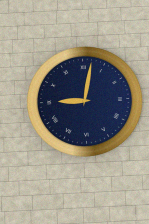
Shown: h=9 m=2
